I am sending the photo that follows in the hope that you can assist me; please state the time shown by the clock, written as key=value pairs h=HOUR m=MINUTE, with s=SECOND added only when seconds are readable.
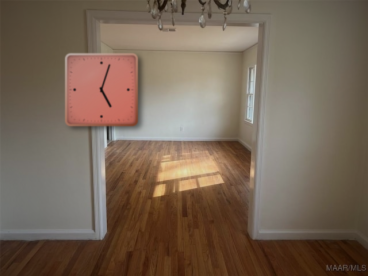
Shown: h=5 m=3
